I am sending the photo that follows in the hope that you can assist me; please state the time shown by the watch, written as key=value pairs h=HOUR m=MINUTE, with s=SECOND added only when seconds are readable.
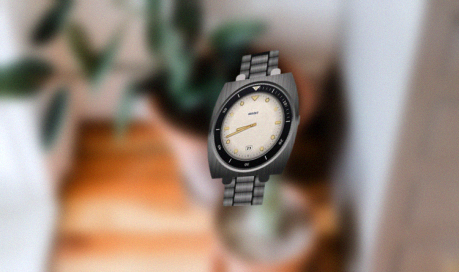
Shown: h=8 m=42
